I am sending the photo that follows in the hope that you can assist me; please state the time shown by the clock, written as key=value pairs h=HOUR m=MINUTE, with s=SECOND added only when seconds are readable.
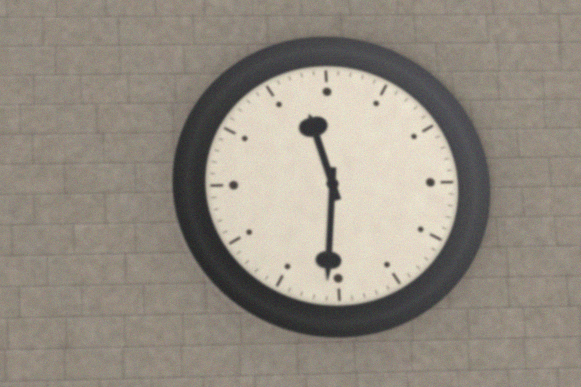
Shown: h=11 m=31
